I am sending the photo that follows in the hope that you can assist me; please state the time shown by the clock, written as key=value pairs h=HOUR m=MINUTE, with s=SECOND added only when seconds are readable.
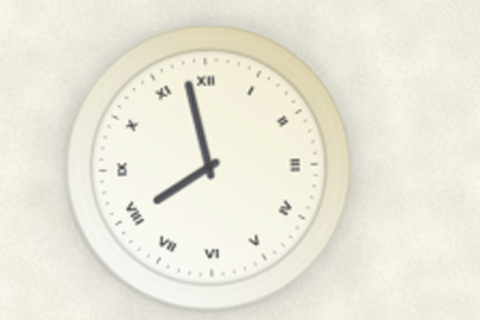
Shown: h=7 m=58
